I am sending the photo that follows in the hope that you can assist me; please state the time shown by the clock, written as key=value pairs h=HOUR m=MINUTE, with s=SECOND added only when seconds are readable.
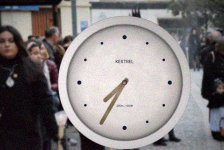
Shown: h=7 m=35
